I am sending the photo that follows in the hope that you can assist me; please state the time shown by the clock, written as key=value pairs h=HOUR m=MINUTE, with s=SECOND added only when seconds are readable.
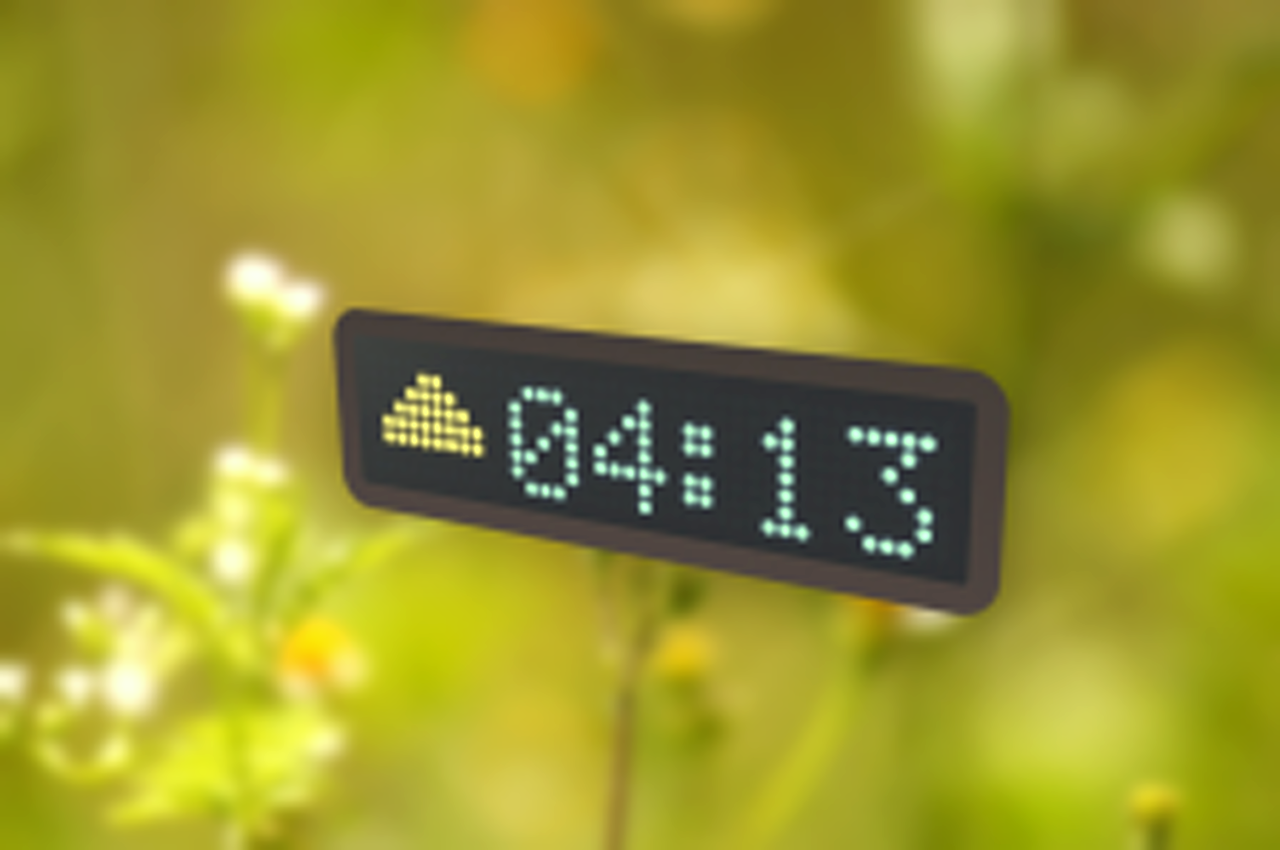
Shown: h=4 m=13
